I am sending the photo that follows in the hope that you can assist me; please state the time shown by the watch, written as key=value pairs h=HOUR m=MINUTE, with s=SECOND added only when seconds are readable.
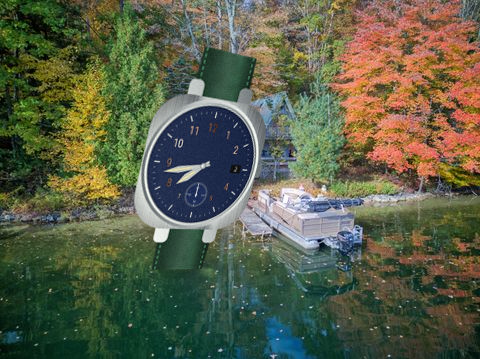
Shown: h=7 m=43
